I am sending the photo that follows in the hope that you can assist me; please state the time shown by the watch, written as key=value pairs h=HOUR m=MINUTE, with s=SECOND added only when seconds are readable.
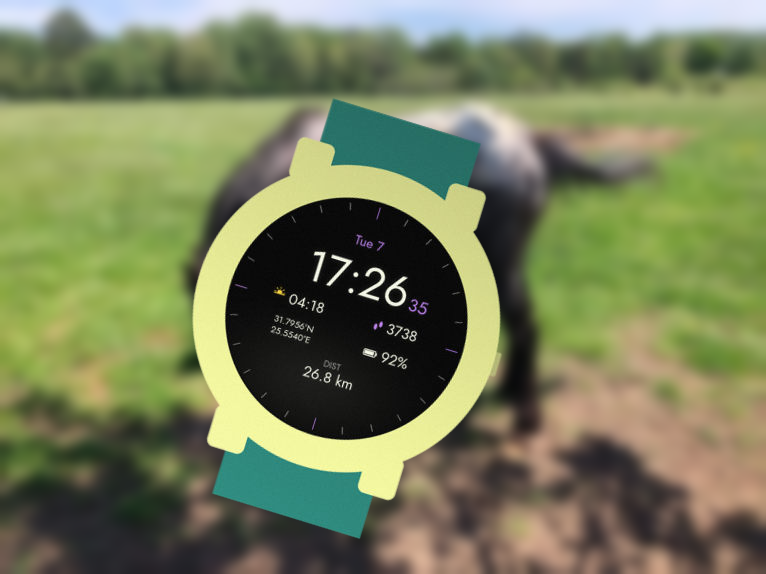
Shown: h=17 m=26 s=35
